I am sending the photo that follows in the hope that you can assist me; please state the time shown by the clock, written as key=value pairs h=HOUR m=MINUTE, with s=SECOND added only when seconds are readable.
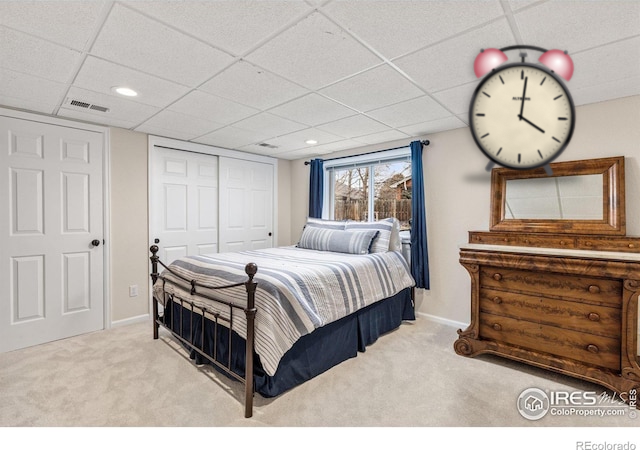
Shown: h=4 m=1
